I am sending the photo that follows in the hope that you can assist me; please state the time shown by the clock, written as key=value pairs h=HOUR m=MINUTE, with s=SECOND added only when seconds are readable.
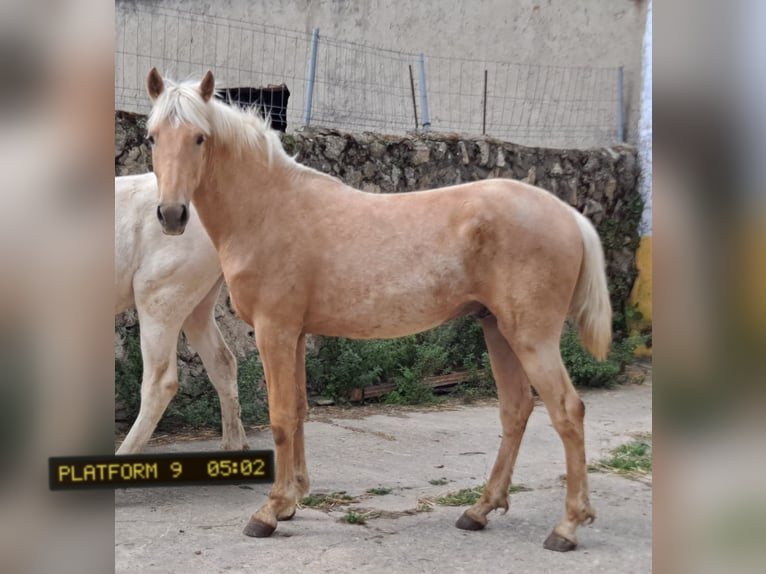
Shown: h=5 m=2
